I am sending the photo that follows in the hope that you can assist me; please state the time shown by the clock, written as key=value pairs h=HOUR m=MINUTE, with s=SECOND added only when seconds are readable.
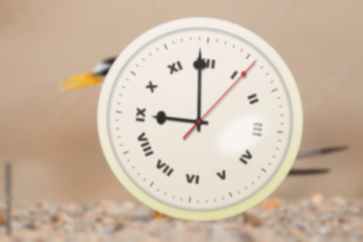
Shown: h=8 m=59 s=6
